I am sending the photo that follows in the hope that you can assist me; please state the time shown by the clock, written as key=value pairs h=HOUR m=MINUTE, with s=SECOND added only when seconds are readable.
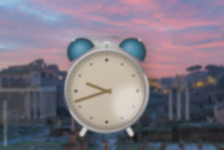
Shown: h=9 m=42
